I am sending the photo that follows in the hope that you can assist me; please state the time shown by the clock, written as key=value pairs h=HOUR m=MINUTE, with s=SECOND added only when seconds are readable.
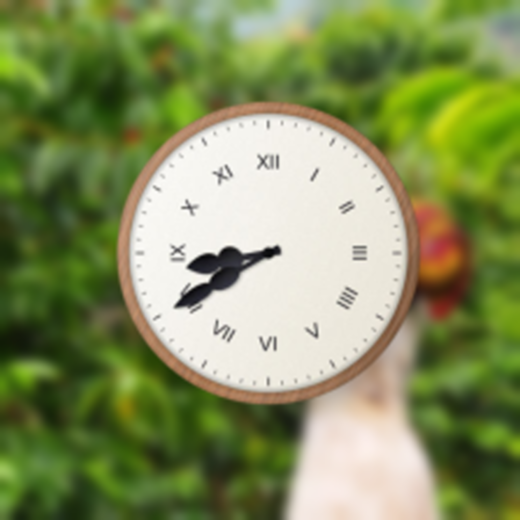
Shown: h=8 m=40
